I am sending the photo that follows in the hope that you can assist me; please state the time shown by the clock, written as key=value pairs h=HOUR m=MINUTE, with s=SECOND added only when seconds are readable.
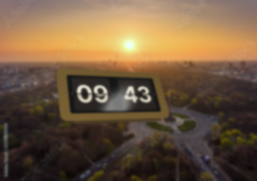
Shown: h=9 m=43
